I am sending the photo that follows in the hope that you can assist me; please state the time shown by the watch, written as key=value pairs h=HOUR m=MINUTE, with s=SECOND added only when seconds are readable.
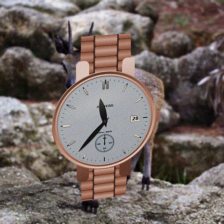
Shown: h=11 m=37
